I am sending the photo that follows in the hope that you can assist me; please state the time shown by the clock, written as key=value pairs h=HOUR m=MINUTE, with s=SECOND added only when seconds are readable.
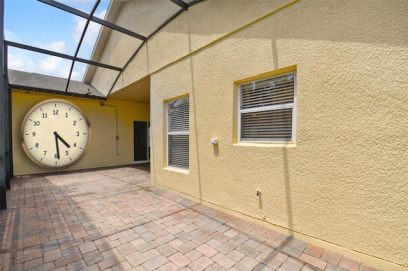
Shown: h=4 m=29
